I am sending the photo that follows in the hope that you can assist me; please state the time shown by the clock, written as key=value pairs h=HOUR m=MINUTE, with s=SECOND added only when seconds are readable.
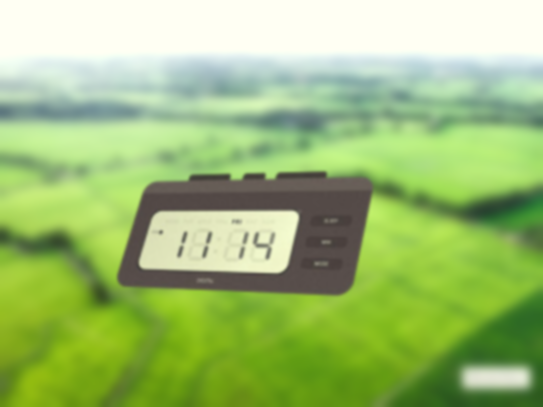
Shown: h=11 m=14
